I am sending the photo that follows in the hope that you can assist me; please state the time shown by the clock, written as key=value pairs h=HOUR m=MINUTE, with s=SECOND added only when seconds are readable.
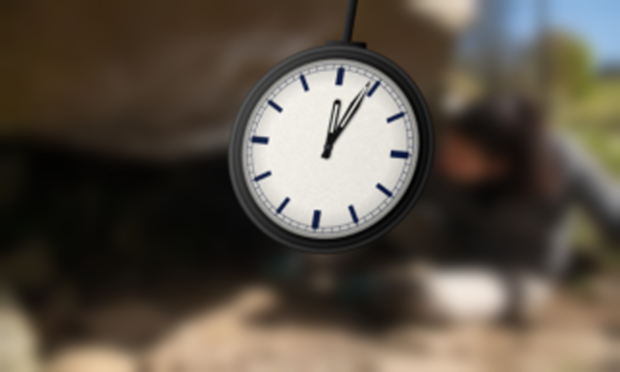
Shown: h=12 m=4
